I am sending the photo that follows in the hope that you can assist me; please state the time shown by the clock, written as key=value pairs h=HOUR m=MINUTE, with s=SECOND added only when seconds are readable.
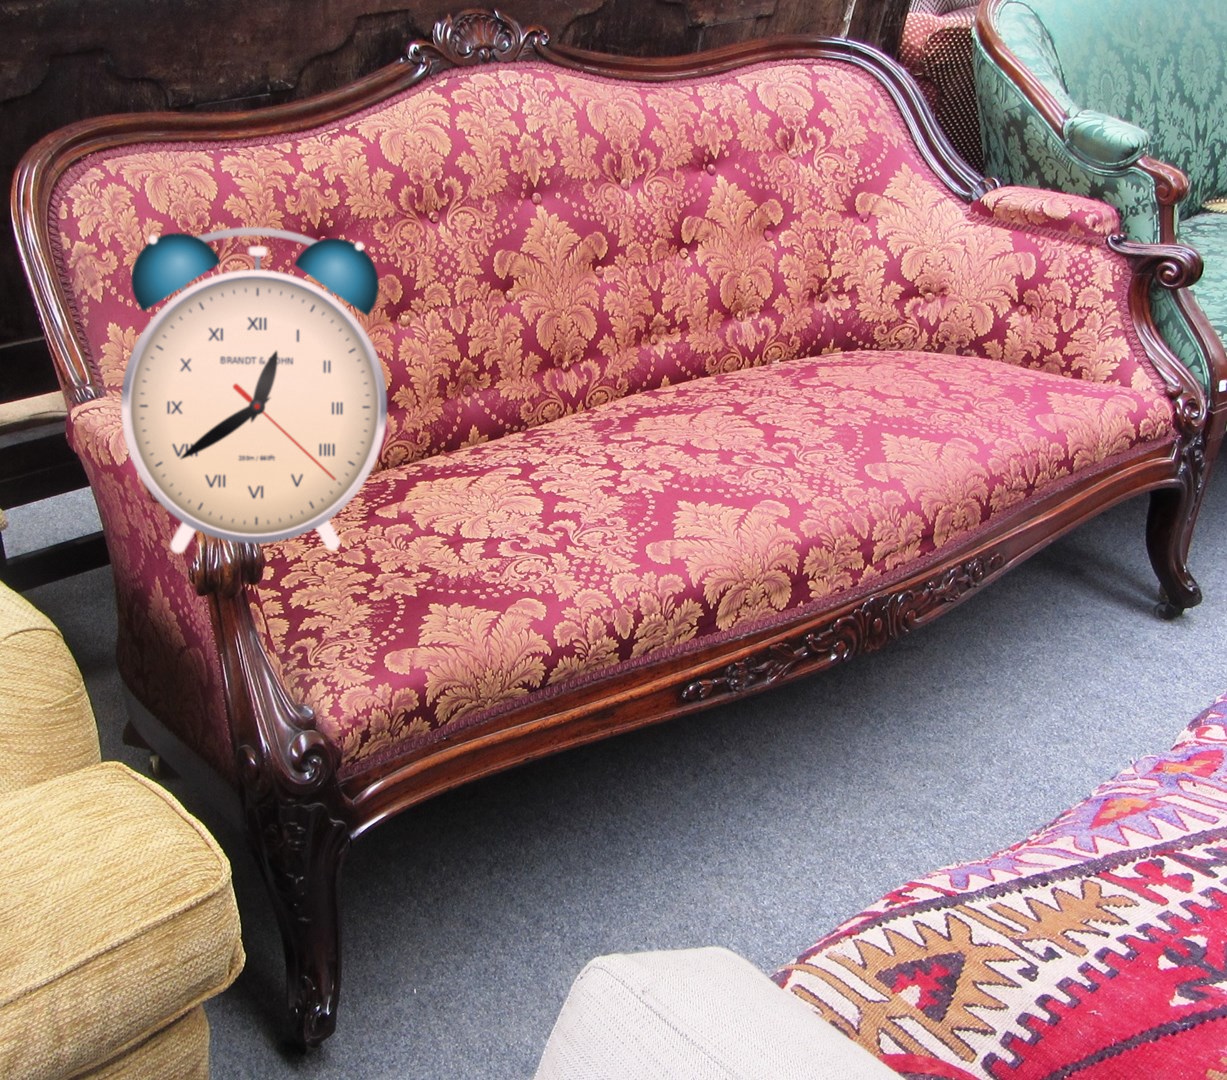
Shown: h=12 m=39 s=22
